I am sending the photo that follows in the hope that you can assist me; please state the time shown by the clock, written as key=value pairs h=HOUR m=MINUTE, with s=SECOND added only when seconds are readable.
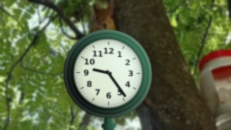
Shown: h=9 m=24
